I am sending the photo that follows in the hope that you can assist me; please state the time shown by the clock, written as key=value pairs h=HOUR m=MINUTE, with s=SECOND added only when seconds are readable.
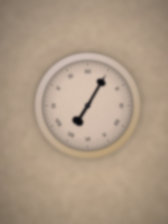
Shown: h=7 m=5
